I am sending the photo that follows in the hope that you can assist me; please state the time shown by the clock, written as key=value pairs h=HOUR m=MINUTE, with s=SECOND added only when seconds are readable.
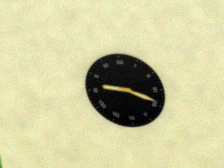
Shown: h=9 m=19
